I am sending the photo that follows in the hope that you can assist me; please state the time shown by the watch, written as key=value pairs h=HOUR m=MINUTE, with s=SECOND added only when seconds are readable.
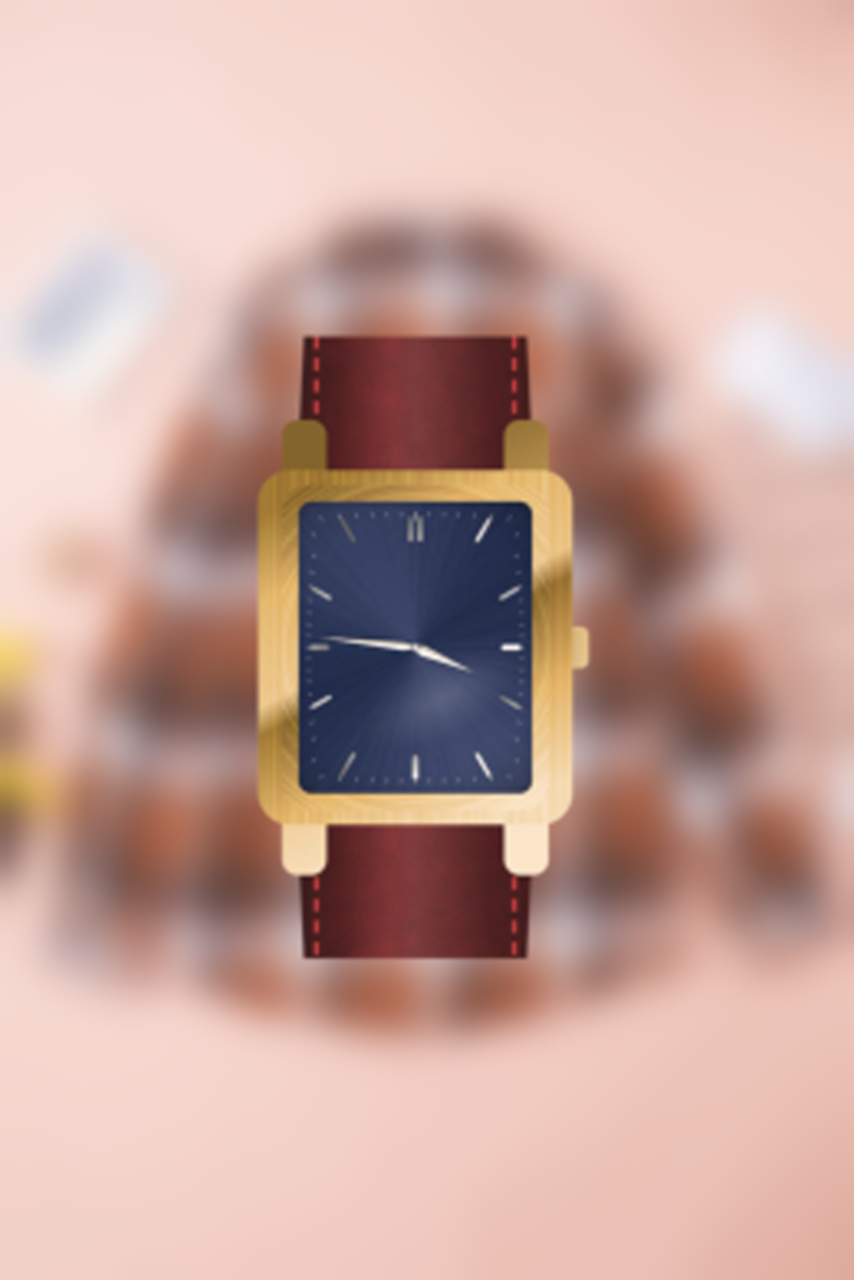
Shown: h=3 m=46
